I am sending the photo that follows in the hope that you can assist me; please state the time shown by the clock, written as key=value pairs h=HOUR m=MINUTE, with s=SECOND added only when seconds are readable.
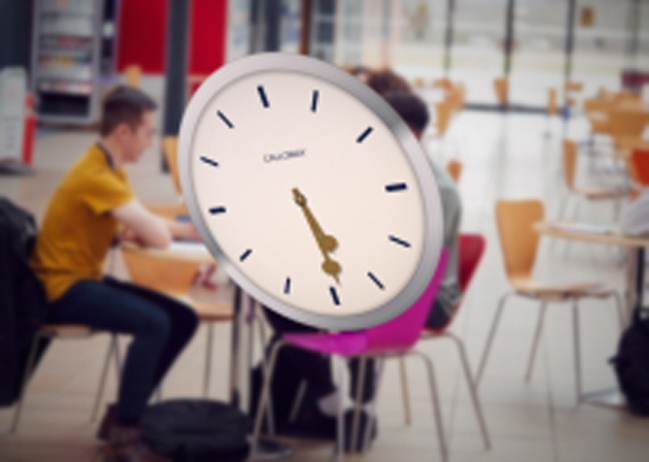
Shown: h=5 m=29
